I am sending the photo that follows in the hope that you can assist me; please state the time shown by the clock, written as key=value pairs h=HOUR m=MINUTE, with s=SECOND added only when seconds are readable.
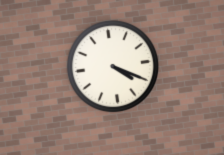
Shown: h=4 m=20
